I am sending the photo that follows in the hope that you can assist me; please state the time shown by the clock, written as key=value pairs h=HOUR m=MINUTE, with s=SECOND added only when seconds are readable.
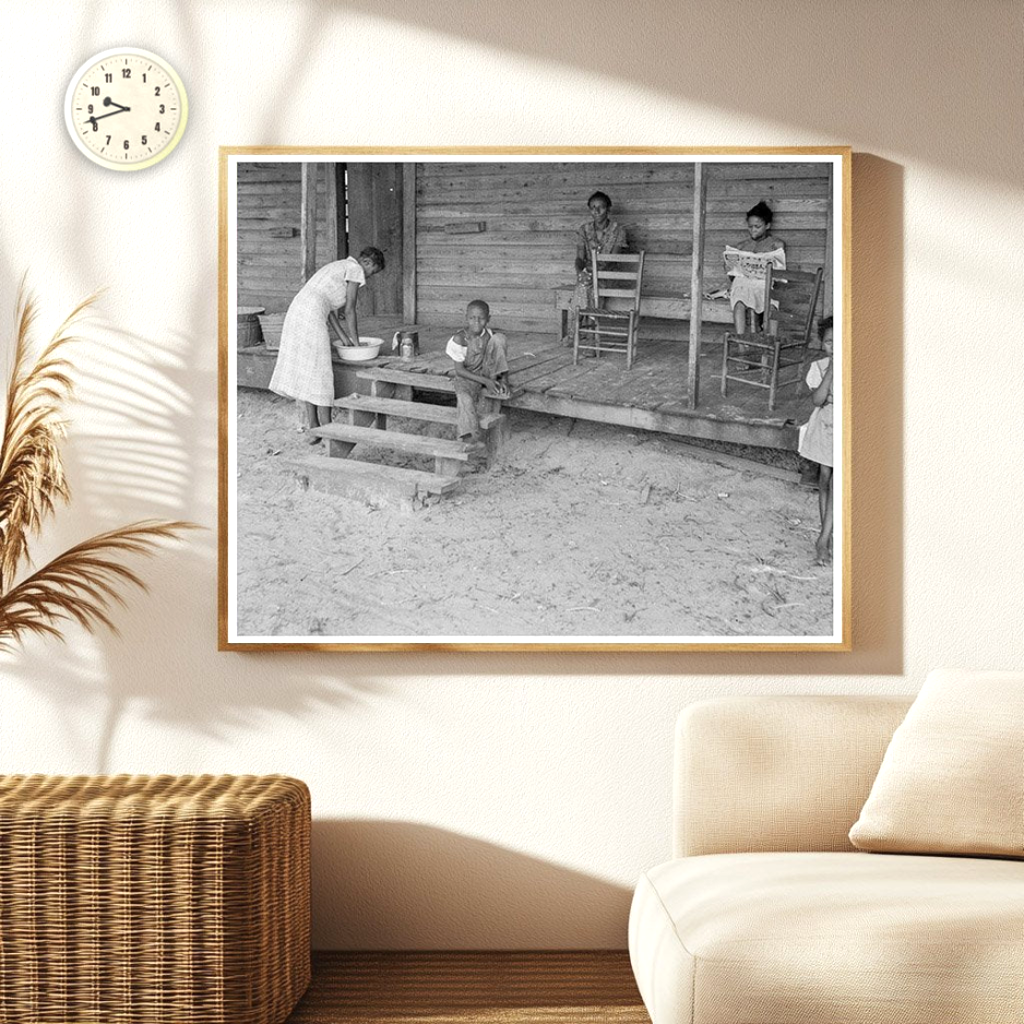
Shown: h=9 m=42
